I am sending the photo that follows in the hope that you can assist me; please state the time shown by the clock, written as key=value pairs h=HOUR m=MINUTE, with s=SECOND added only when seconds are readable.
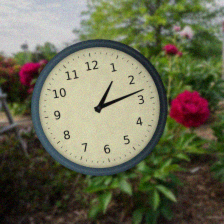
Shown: h=1 m=13
